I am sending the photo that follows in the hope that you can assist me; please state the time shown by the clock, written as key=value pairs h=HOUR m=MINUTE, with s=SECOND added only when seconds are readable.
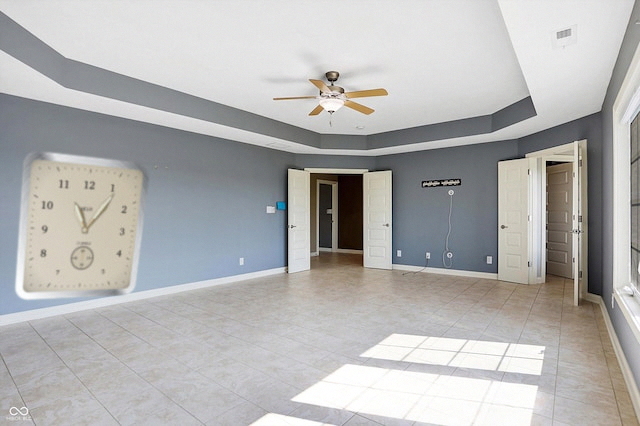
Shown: h=11 m=6
